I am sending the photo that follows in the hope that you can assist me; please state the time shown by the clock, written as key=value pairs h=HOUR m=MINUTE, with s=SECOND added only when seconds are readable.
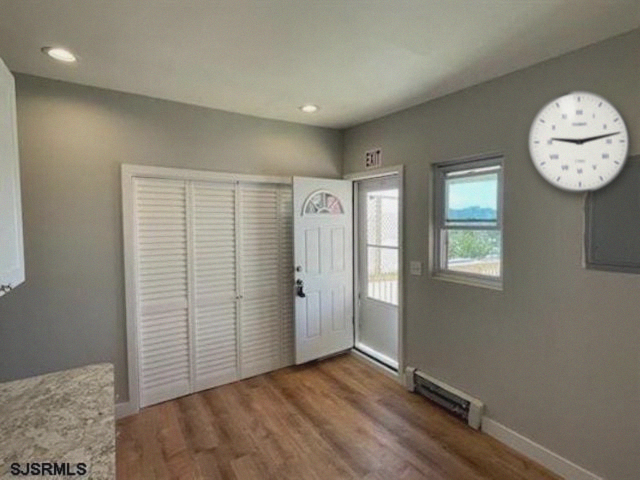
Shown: h=9 m=13
